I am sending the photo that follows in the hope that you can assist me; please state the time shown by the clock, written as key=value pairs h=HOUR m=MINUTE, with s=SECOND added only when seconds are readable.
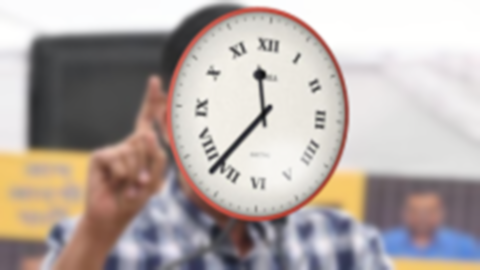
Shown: h=11 m=37
